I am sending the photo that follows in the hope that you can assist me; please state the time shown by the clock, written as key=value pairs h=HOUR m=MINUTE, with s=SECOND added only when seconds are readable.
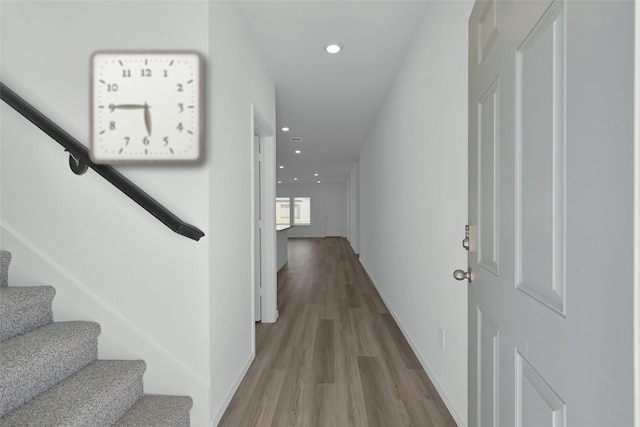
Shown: h=5 m=45
